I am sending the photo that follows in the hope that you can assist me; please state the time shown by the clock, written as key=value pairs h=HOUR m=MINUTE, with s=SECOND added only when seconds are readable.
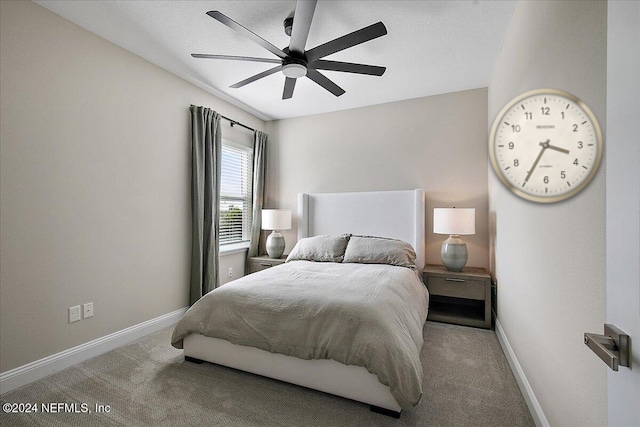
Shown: h=3 m=35
